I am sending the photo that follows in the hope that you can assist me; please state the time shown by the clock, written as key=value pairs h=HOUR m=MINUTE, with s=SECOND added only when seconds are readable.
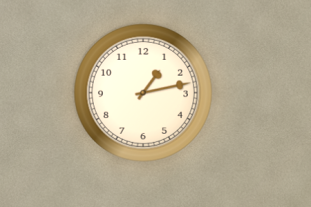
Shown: h=1 m=13
